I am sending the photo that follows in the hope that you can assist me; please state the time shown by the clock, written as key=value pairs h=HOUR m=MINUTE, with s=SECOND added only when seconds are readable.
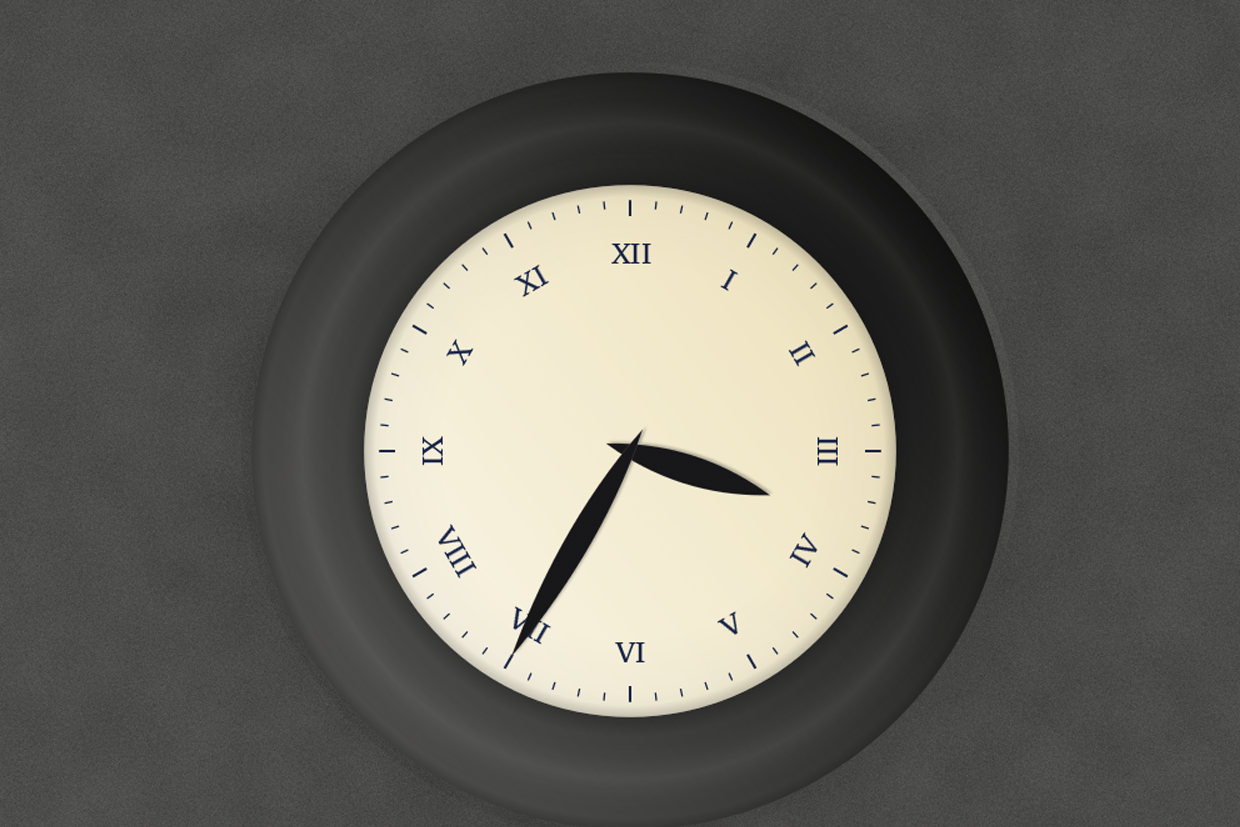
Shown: h=3 m=35
